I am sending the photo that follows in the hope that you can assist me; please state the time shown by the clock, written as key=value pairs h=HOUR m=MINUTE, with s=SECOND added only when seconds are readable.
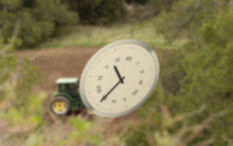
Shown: h=10 m=35
